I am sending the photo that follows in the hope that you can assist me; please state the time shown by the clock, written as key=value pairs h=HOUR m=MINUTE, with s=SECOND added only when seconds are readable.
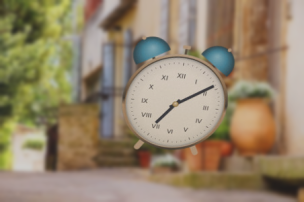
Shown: h=7 m=9
